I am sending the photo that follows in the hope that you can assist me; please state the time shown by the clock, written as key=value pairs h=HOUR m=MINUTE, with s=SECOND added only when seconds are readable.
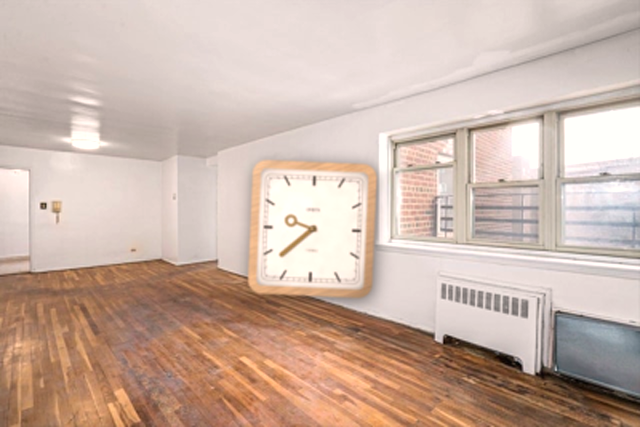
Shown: h=9 m=38
